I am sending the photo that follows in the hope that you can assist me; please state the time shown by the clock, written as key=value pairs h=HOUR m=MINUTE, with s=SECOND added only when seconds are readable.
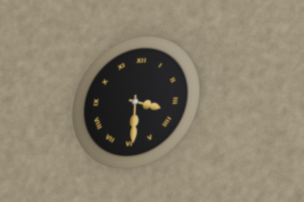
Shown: h=3 m=29
